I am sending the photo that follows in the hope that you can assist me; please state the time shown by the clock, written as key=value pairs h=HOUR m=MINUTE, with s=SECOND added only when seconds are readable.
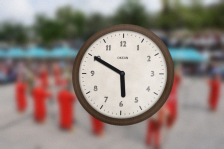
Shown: h=5 m=50
